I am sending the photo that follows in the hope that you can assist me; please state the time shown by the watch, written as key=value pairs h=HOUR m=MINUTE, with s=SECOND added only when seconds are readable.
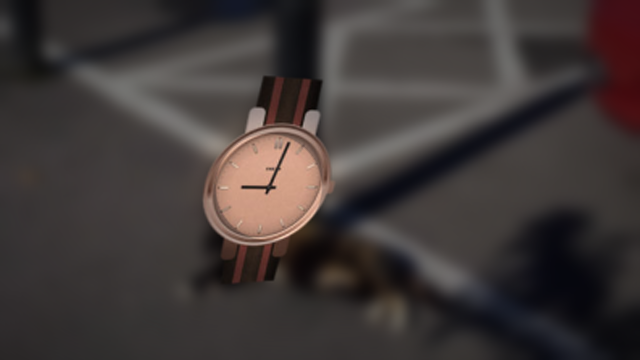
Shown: h=9 m=2
